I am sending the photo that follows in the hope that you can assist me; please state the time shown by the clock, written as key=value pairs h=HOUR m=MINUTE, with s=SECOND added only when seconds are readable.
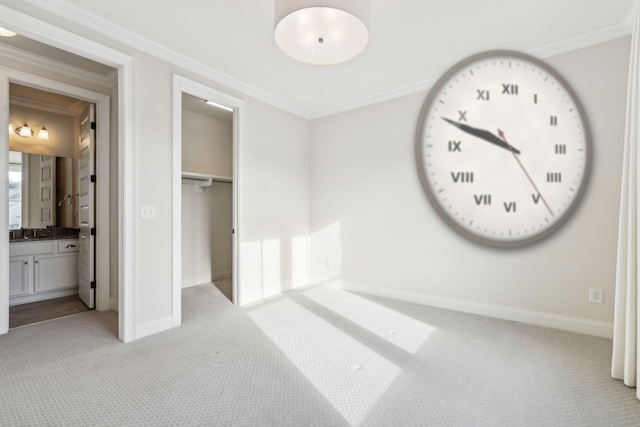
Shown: h=9 m=48 s=24
